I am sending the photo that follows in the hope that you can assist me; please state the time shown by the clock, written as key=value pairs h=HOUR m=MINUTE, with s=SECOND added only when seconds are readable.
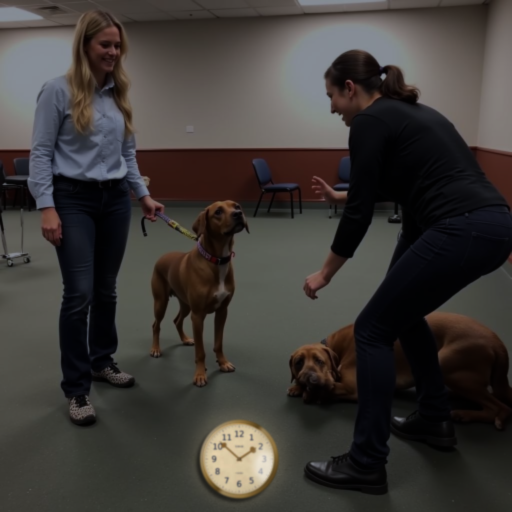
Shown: h=1 m=52
